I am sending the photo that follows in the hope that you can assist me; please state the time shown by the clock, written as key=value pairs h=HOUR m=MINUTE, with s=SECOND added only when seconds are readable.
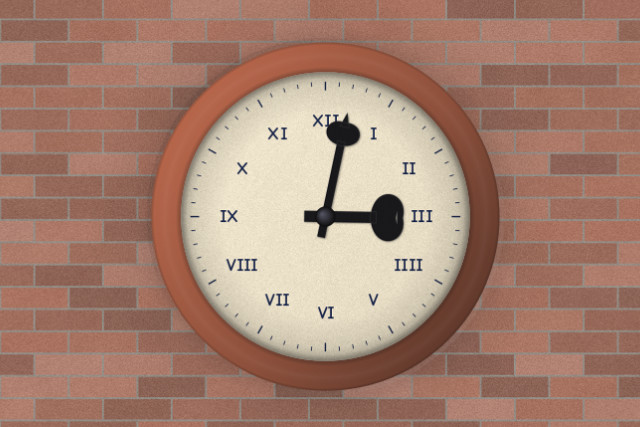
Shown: h=3 m=2
